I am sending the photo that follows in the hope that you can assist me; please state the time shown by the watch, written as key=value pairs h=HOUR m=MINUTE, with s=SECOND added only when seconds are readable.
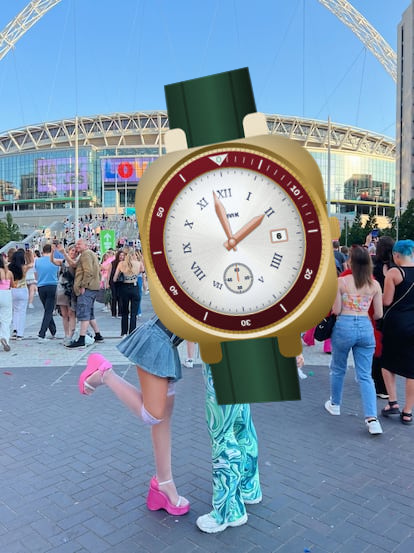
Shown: h=1 m=58
